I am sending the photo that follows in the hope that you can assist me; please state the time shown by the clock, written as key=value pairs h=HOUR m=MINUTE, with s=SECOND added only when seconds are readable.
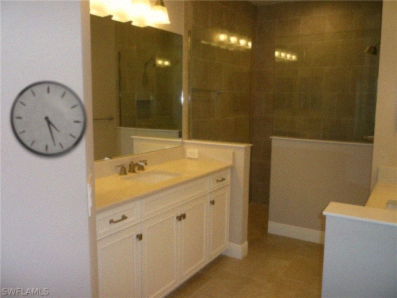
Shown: h=4 m=27
